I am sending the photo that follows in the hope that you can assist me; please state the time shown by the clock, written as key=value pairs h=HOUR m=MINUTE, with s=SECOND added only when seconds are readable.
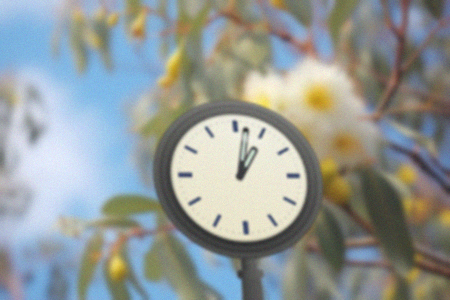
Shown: h=1 m=2
